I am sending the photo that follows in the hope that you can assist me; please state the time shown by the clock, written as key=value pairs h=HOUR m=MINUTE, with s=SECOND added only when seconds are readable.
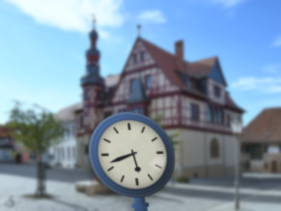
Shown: h=5 m=42
